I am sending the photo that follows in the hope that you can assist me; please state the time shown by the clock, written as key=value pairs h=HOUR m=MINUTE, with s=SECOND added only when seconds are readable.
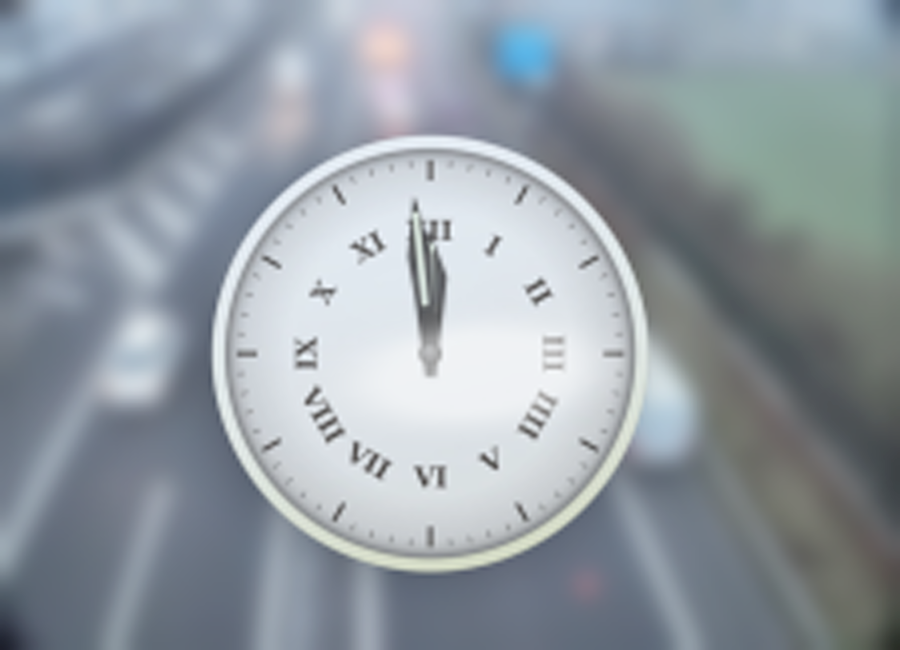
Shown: h=11 m=59
